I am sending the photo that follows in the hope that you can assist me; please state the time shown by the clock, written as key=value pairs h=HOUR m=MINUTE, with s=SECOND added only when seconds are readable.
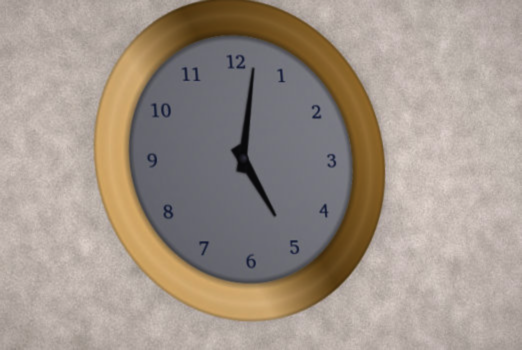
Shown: h=5 m=2
